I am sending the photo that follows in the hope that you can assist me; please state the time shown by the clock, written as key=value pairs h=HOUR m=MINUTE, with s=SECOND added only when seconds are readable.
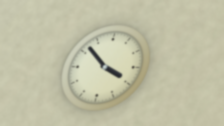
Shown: h=3 m=52
